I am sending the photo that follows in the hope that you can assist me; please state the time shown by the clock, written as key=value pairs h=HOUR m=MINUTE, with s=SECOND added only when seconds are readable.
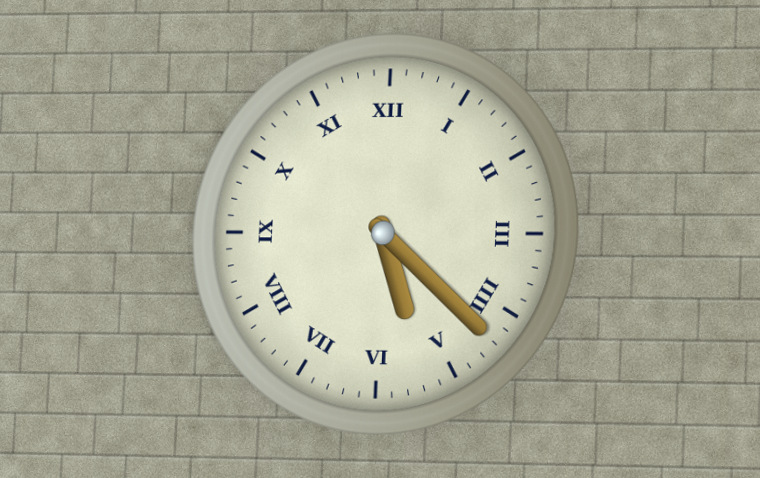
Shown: h=5 m=22
